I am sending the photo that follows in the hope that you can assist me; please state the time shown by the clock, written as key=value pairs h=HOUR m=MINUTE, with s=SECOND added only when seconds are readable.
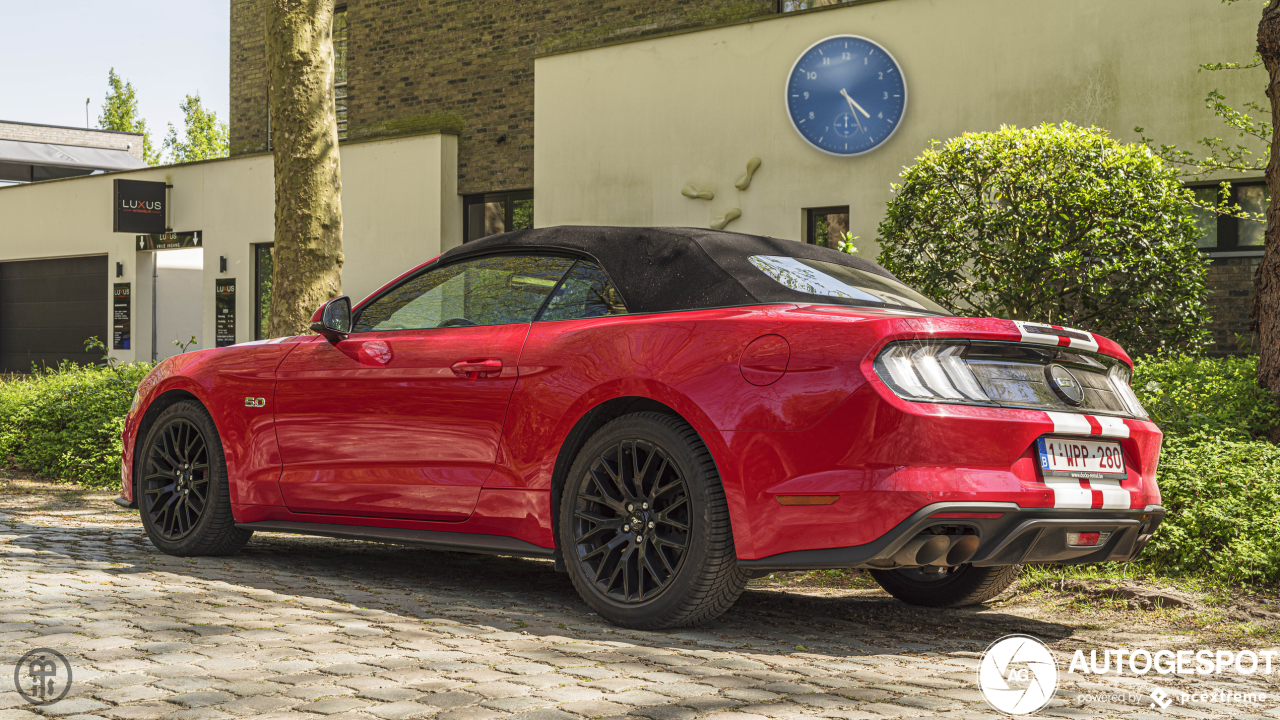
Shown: h=4 m=26
